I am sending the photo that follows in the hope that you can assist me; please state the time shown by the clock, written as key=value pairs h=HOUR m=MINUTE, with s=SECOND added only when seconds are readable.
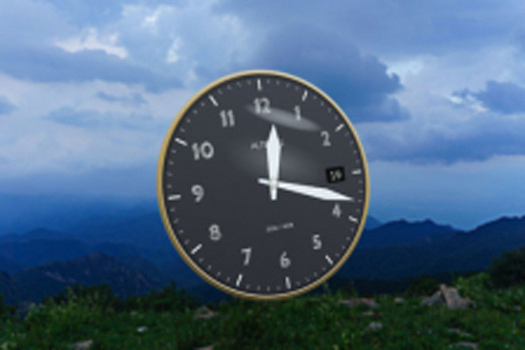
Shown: h=12 m=18
